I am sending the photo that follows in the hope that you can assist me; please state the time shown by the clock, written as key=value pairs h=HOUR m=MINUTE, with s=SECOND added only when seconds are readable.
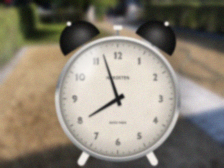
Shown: h=7 m=57
